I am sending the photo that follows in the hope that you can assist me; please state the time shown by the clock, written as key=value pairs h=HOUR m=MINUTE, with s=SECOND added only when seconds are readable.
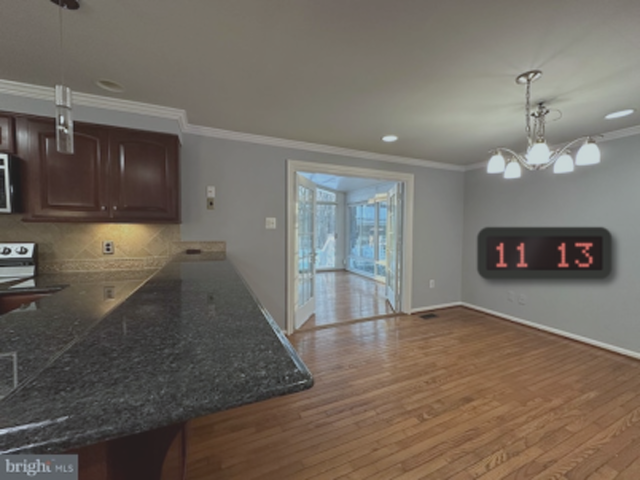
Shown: h=11 m=13
